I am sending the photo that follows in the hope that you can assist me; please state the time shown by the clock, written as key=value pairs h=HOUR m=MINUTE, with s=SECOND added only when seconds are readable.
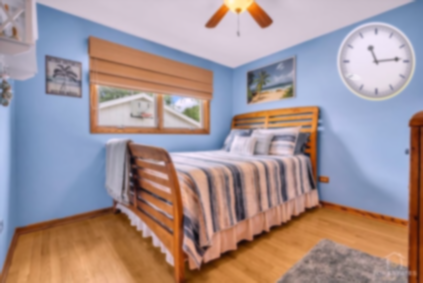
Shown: h=11 m=14
